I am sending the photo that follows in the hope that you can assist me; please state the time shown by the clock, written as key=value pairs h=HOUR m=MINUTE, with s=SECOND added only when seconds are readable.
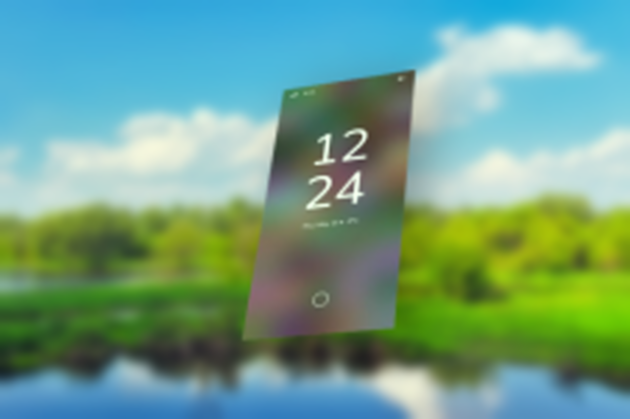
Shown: h=12 m=24
